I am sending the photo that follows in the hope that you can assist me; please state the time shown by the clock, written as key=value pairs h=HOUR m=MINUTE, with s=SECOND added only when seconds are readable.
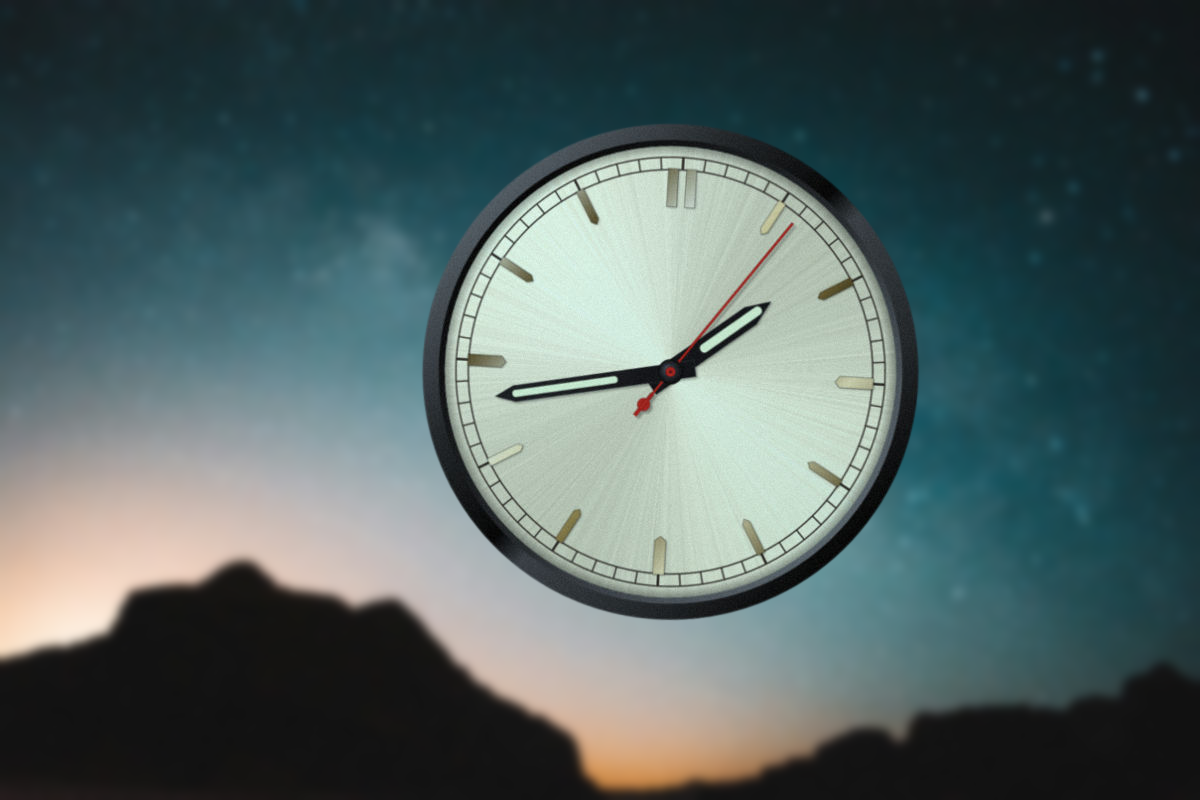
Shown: h=1 m=43 s=6
